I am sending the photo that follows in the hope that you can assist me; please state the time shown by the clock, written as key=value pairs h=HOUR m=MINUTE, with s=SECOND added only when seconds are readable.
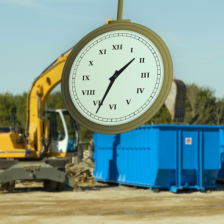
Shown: h=1 m=34
